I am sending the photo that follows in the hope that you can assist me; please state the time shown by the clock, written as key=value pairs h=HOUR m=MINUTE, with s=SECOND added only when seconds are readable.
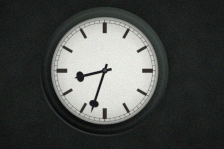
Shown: h=8 m=33
